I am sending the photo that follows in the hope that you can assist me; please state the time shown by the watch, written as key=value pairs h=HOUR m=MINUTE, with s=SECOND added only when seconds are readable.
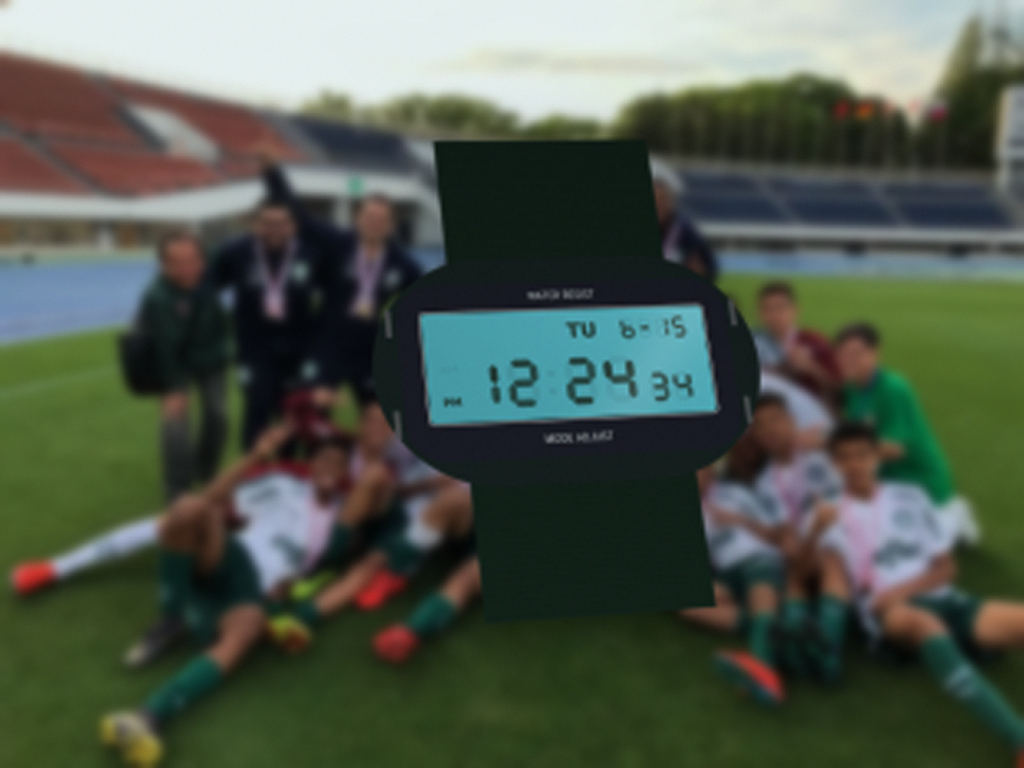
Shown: h=12 m=24 s=34
